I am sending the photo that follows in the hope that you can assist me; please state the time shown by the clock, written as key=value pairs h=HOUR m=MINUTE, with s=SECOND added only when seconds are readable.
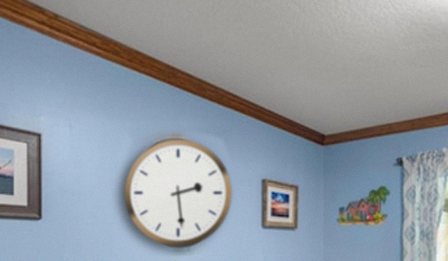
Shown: h=2 m=29
